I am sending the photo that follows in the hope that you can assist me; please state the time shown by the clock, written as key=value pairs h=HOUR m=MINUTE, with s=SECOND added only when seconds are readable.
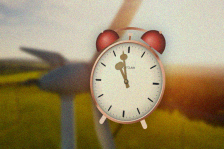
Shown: h=10 m=58
